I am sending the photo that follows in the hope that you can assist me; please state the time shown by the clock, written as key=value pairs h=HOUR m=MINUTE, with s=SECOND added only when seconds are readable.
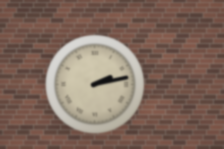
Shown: h=2 m=13
